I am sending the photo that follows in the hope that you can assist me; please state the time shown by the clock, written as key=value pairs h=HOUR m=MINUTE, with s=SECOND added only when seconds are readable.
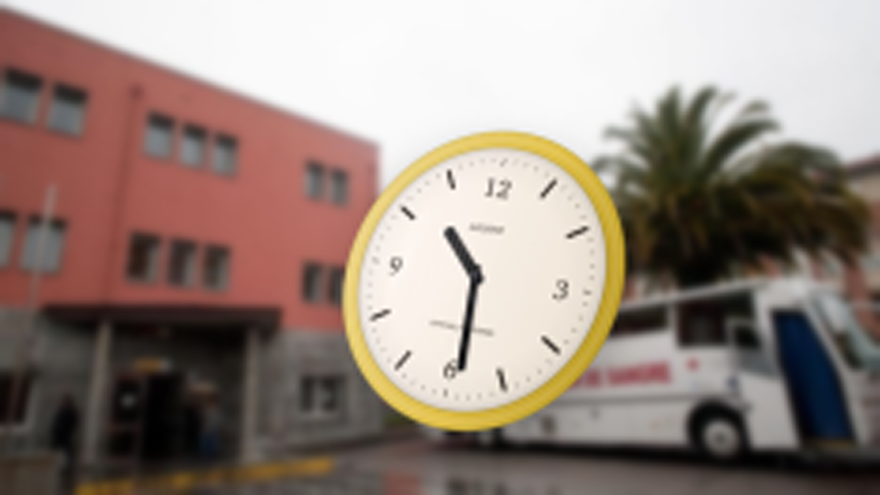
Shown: h=10 m=29
